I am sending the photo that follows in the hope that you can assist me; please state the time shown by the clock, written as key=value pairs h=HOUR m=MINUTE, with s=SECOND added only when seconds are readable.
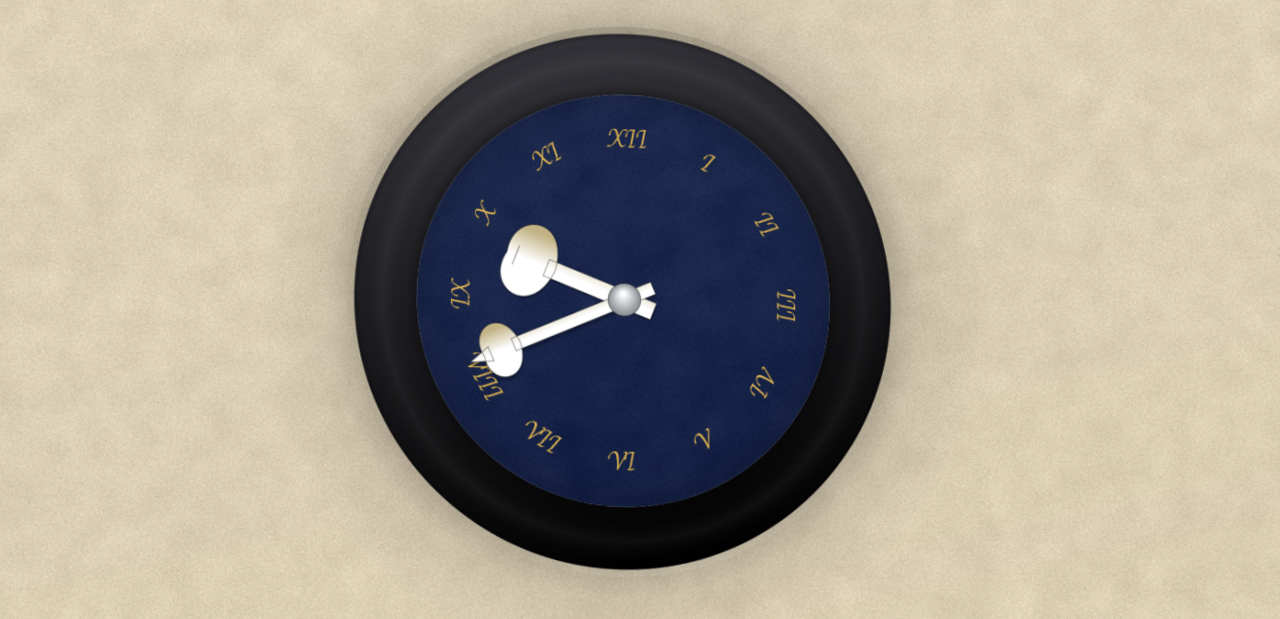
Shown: h=9 m=41
